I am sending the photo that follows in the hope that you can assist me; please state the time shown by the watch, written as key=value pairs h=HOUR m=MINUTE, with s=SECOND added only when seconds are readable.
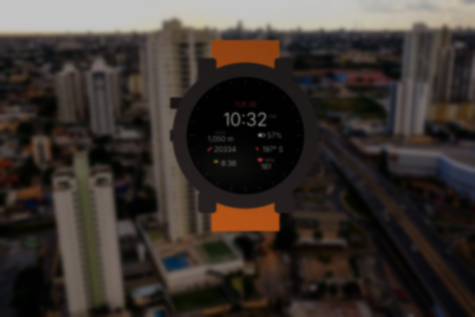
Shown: h=10 m=32
